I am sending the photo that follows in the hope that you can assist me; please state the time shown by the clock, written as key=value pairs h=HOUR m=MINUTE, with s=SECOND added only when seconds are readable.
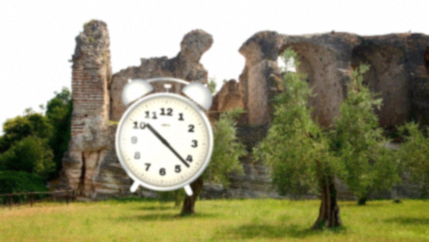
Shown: h=10 m=22
